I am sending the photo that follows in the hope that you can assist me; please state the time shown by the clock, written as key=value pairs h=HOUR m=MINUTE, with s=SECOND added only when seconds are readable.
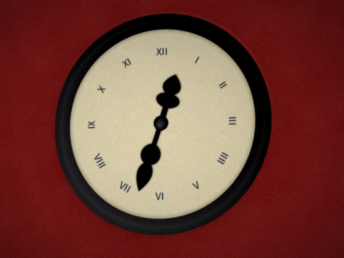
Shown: h=12 m=33
